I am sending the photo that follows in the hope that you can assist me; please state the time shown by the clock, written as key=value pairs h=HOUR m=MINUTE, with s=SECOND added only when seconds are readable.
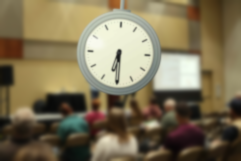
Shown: h=6 m=30
